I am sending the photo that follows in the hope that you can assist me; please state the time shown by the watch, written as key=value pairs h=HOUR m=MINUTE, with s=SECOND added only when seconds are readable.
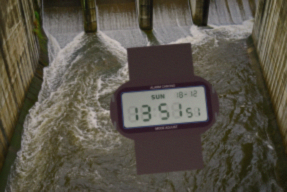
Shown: h=13 m=51 s=51
